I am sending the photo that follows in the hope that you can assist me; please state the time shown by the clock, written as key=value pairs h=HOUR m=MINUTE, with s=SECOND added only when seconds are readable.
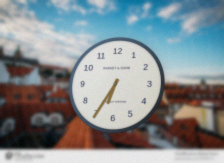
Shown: h=6 m=35
